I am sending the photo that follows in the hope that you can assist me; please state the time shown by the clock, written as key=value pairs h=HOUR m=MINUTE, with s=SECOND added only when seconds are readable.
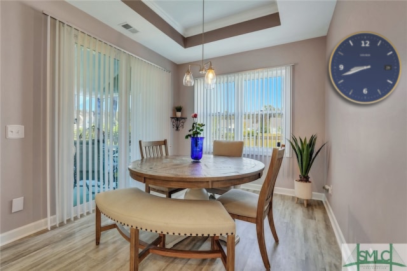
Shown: h=8 m=42
